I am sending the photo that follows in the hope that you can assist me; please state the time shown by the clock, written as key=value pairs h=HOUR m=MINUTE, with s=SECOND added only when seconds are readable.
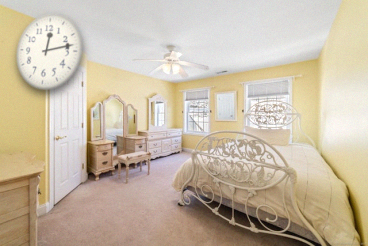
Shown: h=12 m=13
